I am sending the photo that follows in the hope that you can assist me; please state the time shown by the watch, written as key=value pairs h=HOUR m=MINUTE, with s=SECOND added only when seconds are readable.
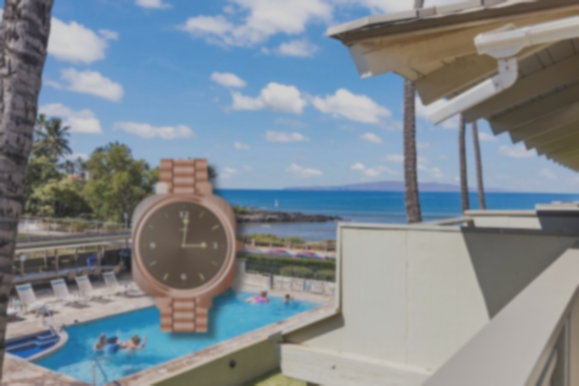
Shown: h=3 m=1
